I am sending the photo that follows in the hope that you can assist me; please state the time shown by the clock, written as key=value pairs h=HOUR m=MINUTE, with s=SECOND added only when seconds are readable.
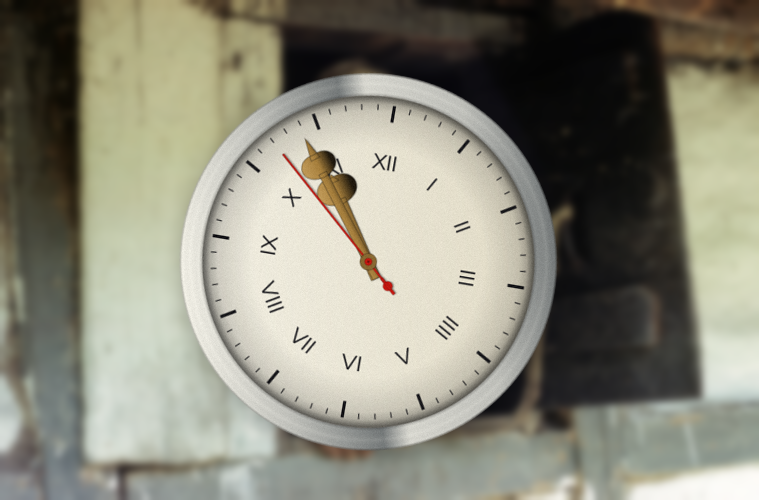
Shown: h=10 m=53 s=52
